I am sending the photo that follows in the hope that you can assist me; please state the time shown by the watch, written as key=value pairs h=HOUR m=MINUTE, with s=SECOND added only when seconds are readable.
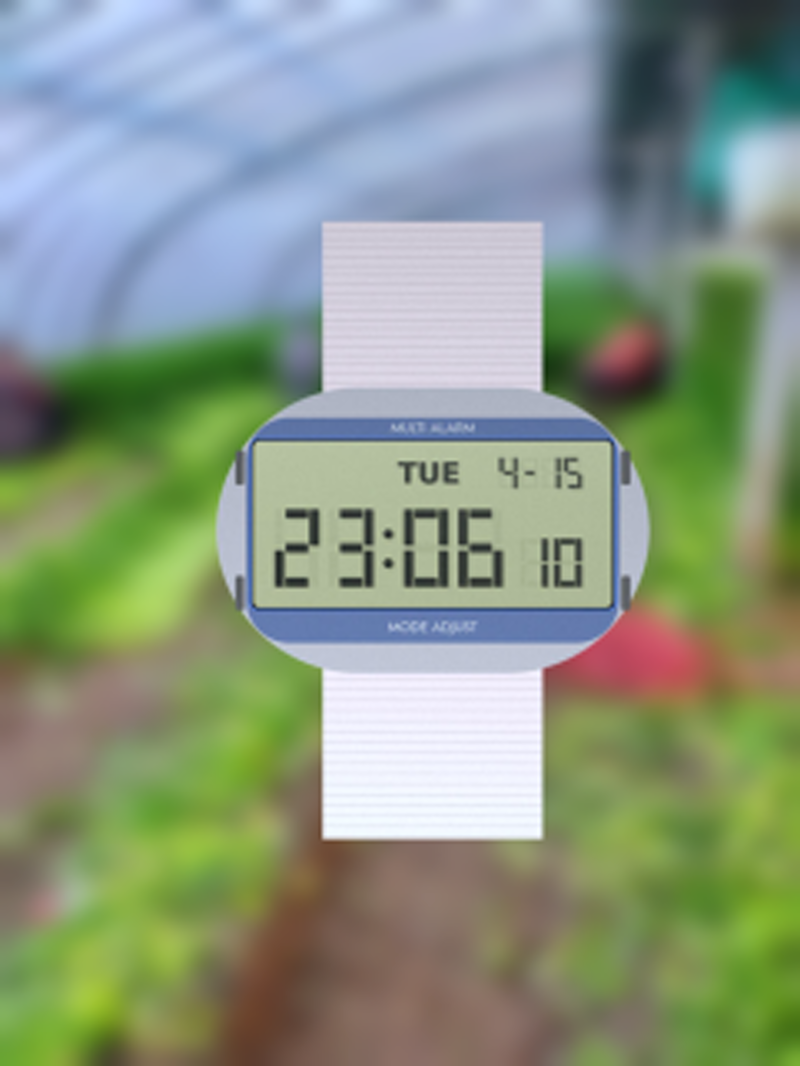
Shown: h=23 m=6 s=10
